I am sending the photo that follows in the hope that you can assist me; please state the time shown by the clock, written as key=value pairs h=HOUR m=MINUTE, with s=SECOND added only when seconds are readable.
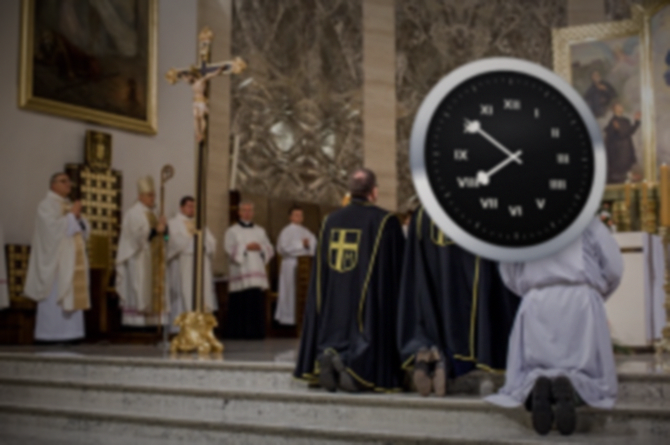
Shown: h=7 m=51
